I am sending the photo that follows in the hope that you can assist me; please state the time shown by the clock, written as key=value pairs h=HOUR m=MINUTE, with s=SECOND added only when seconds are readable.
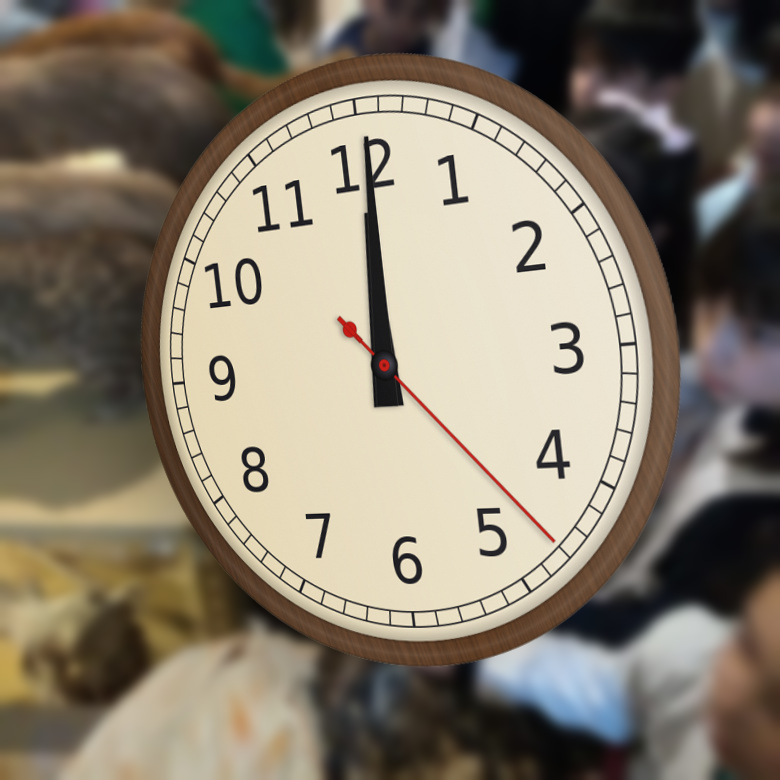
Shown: h=12 m=0 s=23
